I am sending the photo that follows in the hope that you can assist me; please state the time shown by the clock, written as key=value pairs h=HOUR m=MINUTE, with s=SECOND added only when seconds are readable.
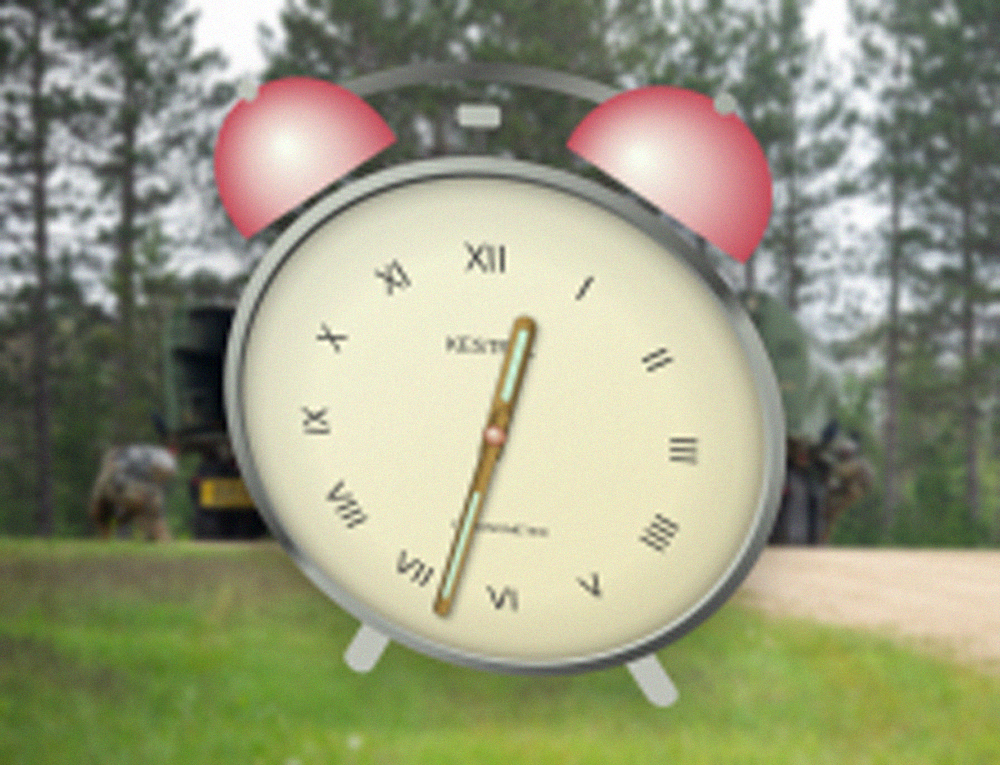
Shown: h=12 m=33
